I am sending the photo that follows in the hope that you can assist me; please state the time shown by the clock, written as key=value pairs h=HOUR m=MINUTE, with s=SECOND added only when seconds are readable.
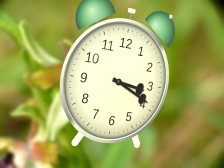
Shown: h=3 m=19
